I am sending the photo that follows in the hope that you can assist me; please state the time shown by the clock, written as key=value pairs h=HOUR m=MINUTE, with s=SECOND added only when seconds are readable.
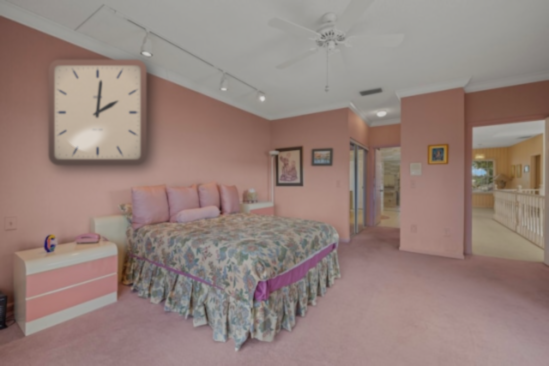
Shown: h=2 m=1
